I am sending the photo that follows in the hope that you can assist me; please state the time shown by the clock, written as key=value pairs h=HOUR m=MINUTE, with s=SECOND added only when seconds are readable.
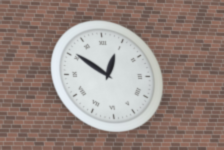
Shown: h=12 m=51
